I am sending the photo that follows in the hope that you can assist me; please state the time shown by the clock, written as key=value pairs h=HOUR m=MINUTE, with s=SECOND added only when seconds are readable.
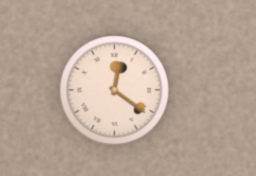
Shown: h=12 m=21
